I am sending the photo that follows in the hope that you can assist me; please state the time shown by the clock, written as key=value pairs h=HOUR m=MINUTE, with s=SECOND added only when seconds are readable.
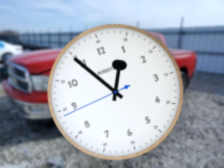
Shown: h=12 m=54 s=44
